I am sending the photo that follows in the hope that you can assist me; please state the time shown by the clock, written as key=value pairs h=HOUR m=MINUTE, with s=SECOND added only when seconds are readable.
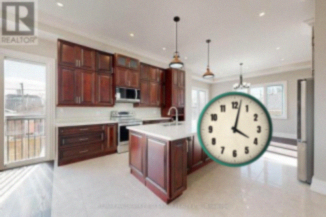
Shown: h=4 m=2
